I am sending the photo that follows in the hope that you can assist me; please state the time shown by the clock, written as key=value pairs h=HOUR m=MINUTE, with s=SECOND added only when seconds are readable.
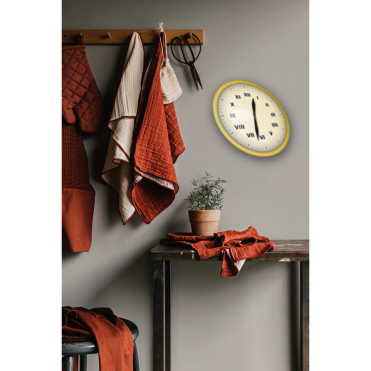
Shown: h=12 m=32
